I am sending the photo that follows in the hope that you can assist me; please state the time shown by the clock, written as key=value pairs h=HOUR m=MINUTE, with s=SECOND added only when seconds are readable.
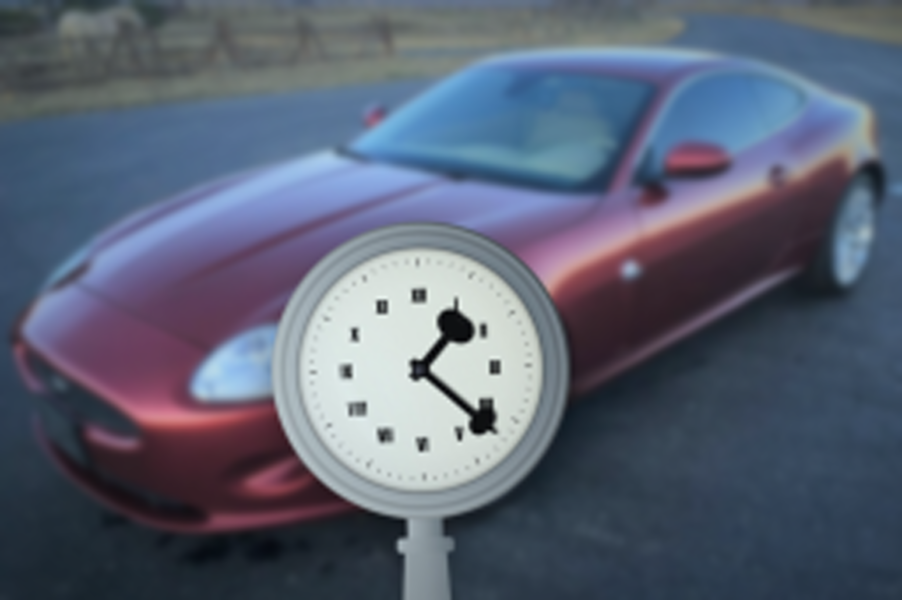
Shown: h=1 m=22
